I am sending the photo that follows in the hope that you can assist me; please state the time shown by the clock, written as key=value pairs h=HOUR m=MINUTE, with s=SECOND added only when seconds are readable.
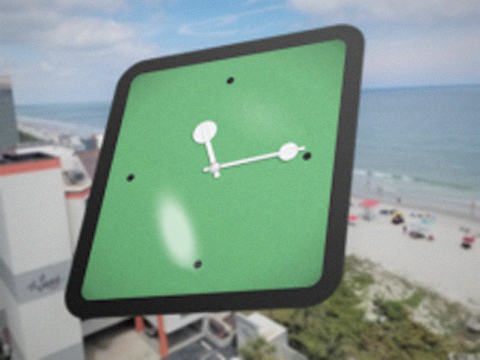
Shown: h=11 m=14
